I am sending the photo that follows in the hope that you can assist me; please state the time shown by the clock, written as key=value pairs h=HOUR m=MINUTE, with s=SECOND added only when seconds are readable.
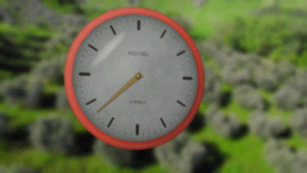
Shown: h=7 m=38
